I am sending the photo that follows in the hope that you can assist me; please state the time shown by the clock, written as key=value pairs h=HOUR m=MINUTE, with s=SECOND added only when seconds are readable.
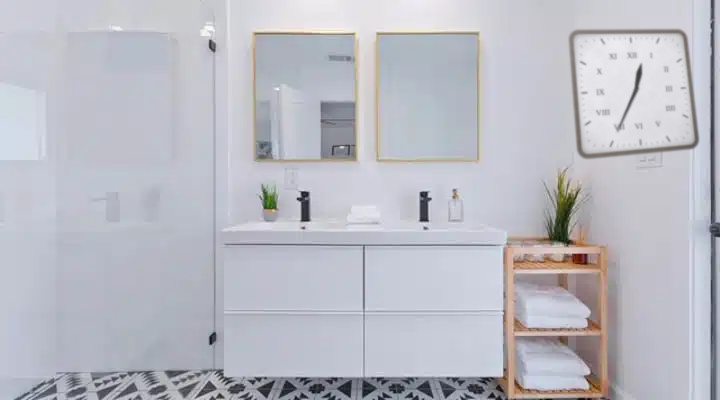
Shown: h=12 m=35
